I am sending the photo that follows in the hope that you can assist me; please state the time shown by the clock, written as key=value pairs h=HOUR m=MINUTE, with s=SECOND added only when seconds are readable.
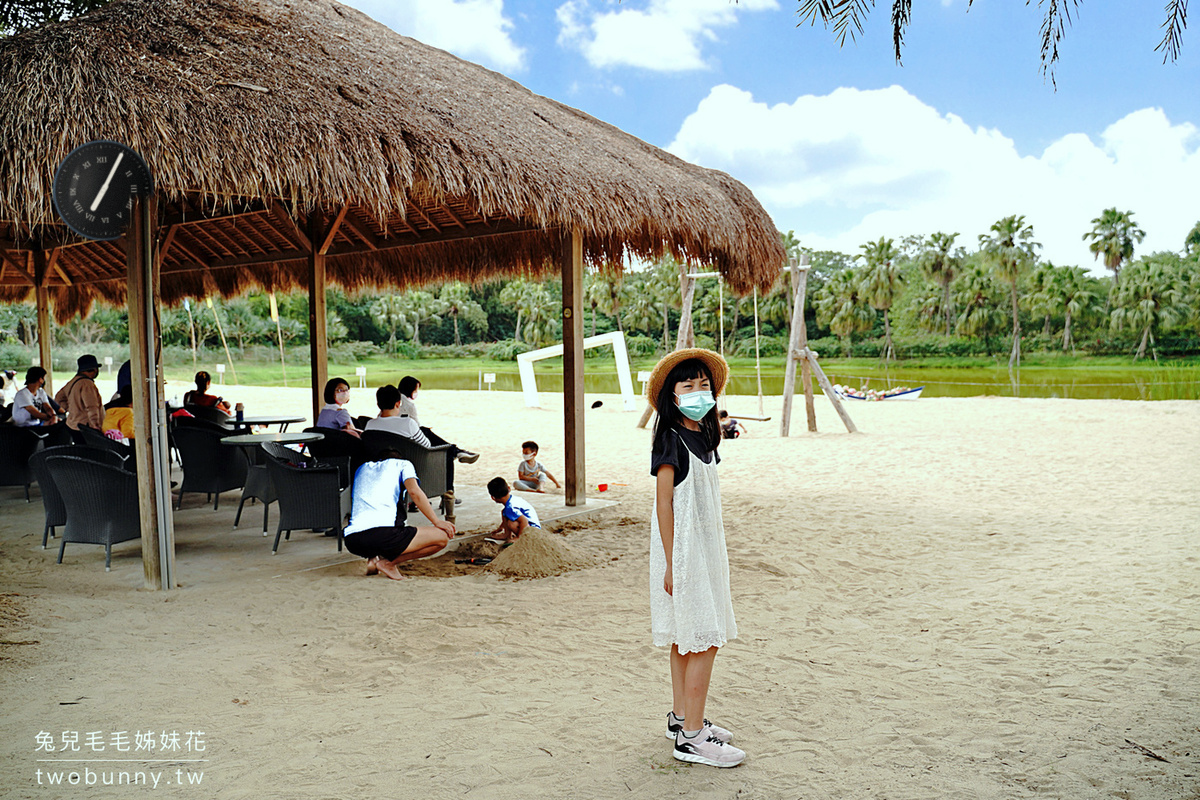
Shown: h=7 m=5
